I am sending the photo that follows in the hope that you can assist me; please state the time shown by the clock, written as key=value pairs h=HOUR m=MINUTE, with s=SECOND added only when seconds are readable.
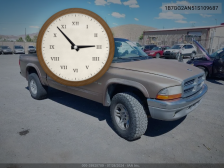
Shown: h=2 m=53
